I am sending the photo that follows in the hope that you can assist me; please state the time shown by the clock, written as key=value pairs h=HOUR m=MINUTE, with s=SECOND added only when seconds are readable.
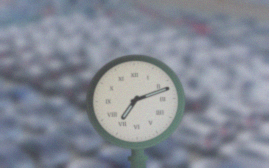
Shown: h=7 m=12
